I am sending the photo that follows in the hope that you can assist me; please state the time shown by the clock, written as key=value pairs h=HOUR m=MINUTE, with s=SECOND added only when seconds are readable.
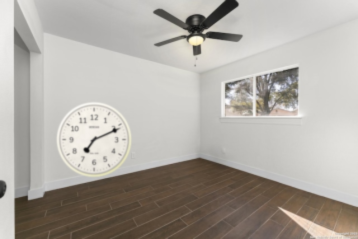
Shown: h=7 m=11
